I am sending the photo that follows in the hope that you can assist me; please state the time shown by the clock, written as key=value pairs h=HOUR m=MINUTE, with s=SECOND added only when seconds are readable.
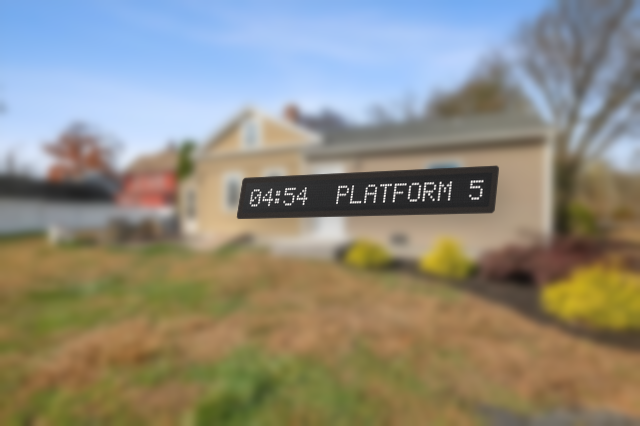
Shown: h=4 m=54
